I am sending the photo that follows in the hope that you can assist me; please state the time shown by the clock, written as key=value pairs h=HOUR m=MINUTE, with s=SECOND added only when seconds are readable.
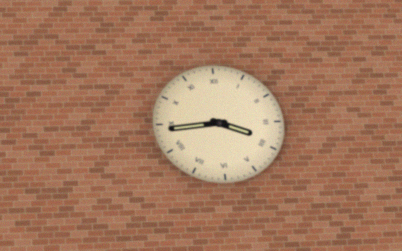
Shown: h=3 m=44
